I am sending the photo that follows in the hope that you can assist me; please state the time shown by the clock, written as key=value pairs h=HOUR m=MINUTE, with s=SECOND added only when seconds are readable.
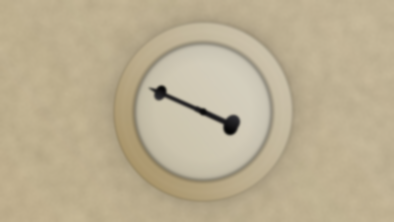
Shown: h=3 m=49
